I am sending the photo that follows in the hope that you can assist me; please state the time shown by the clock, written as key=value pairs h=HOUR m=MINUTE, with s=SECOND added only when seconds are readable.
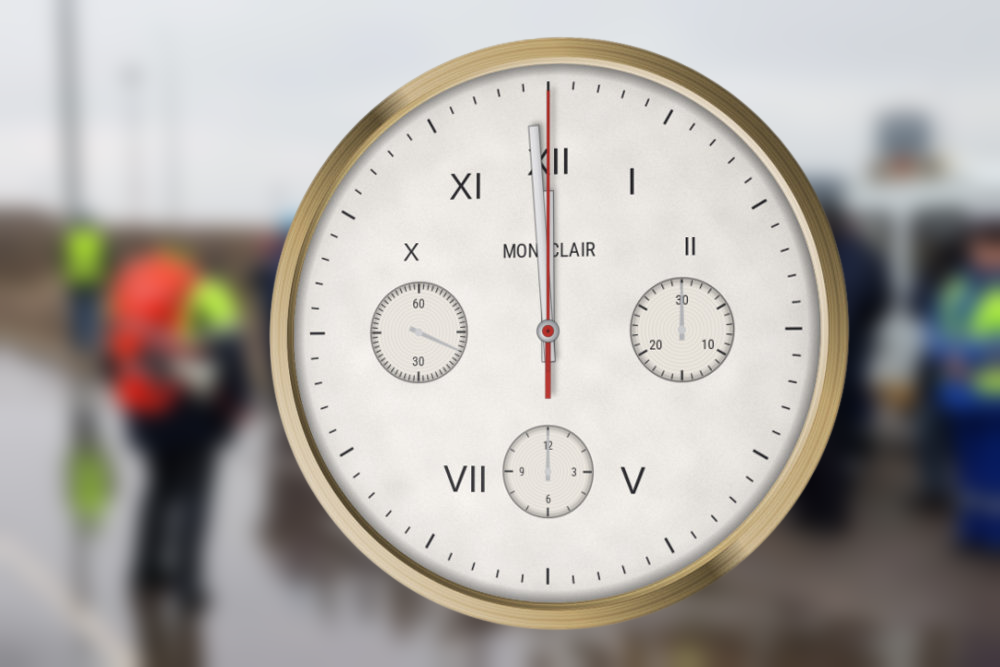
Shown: h=11 m=59 s=19
